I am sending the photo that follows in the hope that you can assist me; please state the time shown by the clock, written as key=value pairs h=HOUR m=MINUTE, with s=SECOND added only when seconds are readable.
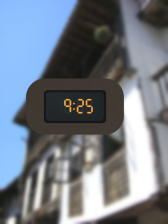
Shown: h=9 m=25
